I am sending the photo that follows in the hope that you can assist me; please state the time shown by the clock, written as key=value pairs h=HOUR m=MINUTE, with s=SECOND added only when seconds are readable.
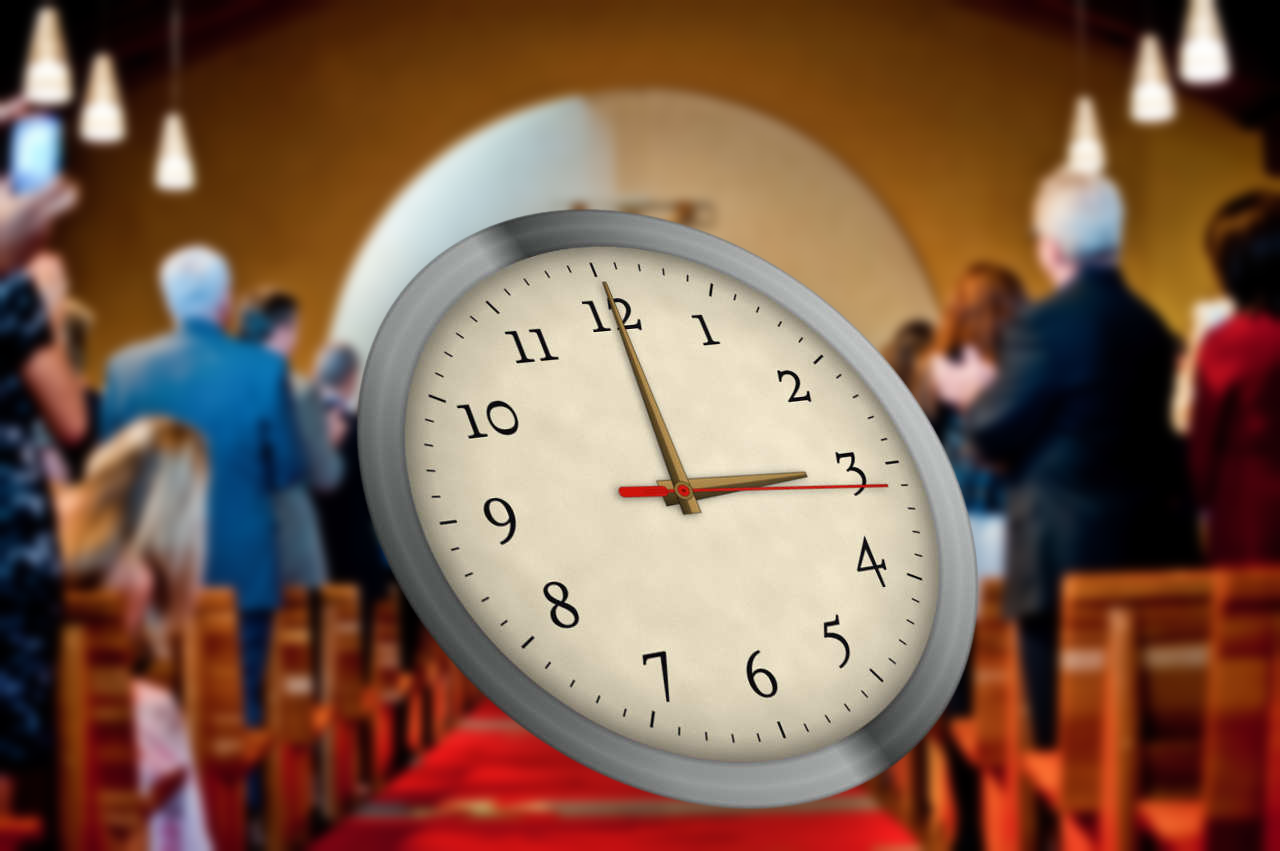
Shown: h=3 m=0 s=16
